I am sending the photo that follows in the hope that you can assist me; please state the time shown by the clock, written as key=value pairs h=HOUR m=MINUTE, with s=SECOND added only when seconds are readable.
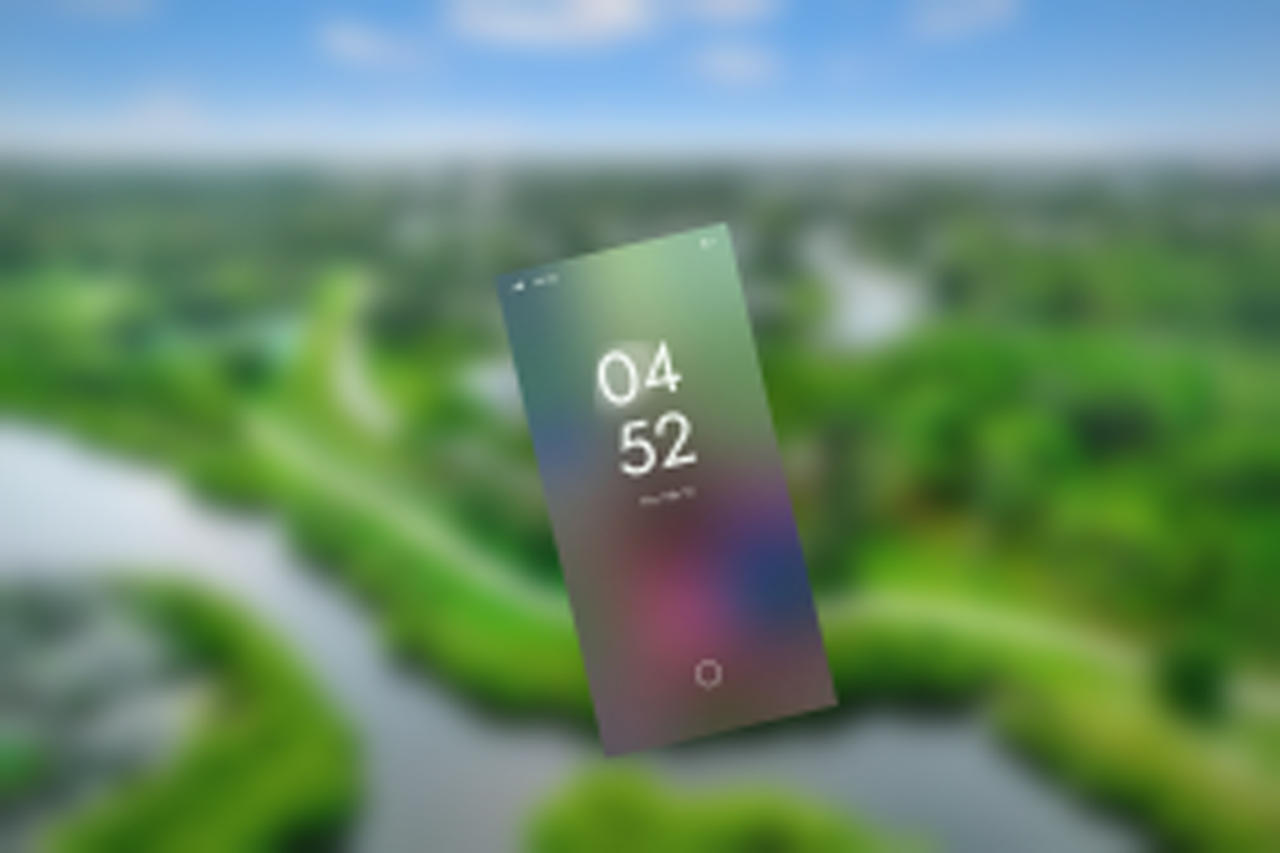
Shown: h=4 m=52
